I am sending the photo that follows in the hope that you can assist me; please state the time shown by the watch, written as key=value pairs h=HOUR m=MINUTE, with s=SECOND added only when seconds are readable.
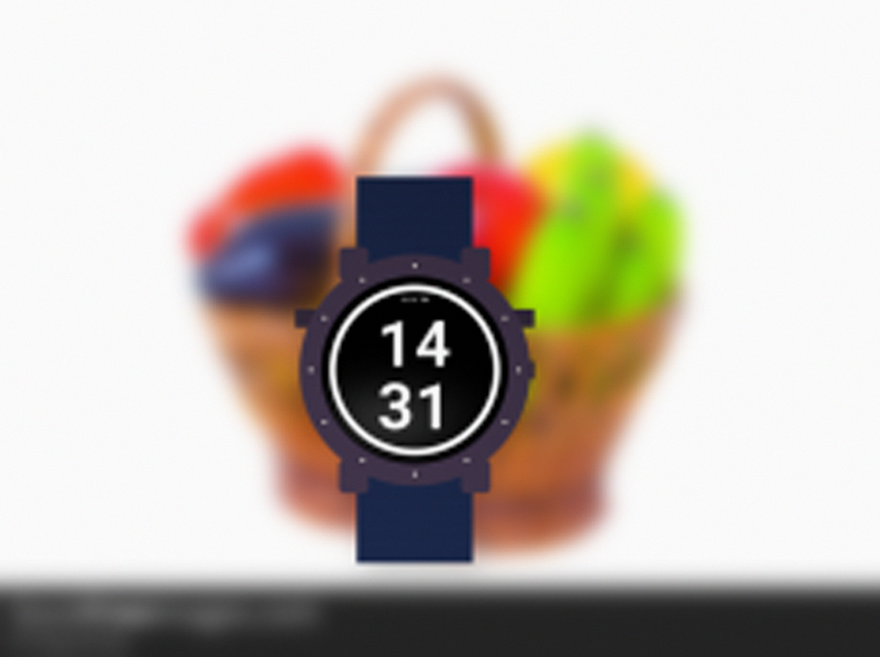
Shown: h=14 m=31
